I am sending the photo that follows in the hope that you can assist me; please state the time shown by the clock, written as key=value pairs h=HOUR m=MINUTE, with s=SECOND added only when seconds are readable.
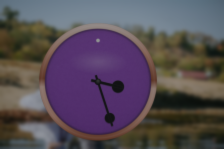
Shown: h=3 m=27
